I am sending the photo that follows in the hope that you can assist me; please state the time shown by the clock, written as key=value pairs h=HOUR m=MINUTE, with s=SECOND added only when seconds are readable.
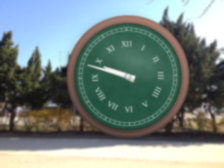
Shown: h=9 m=48
